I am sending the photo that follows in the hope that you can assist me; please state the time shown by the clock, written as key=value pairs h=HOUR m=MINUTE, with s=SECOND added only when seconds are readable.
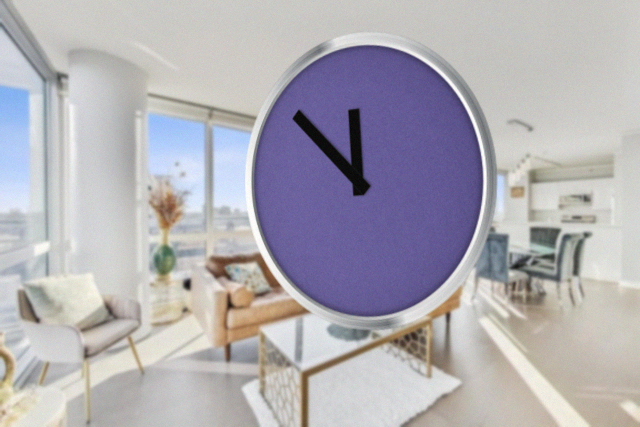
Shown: h=11 m=52
